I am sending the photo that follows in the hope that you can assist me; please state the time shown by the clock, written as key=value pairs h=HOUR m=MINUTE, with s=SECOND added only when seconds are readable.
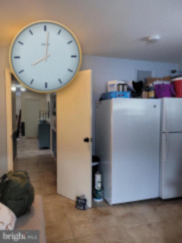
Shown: h=8 m=1
